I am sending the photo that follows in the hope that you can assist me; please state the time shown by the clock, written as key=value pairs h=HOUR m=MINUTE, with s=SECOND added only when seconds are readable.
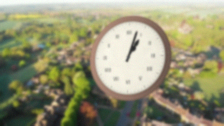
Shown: h=1 m=3
